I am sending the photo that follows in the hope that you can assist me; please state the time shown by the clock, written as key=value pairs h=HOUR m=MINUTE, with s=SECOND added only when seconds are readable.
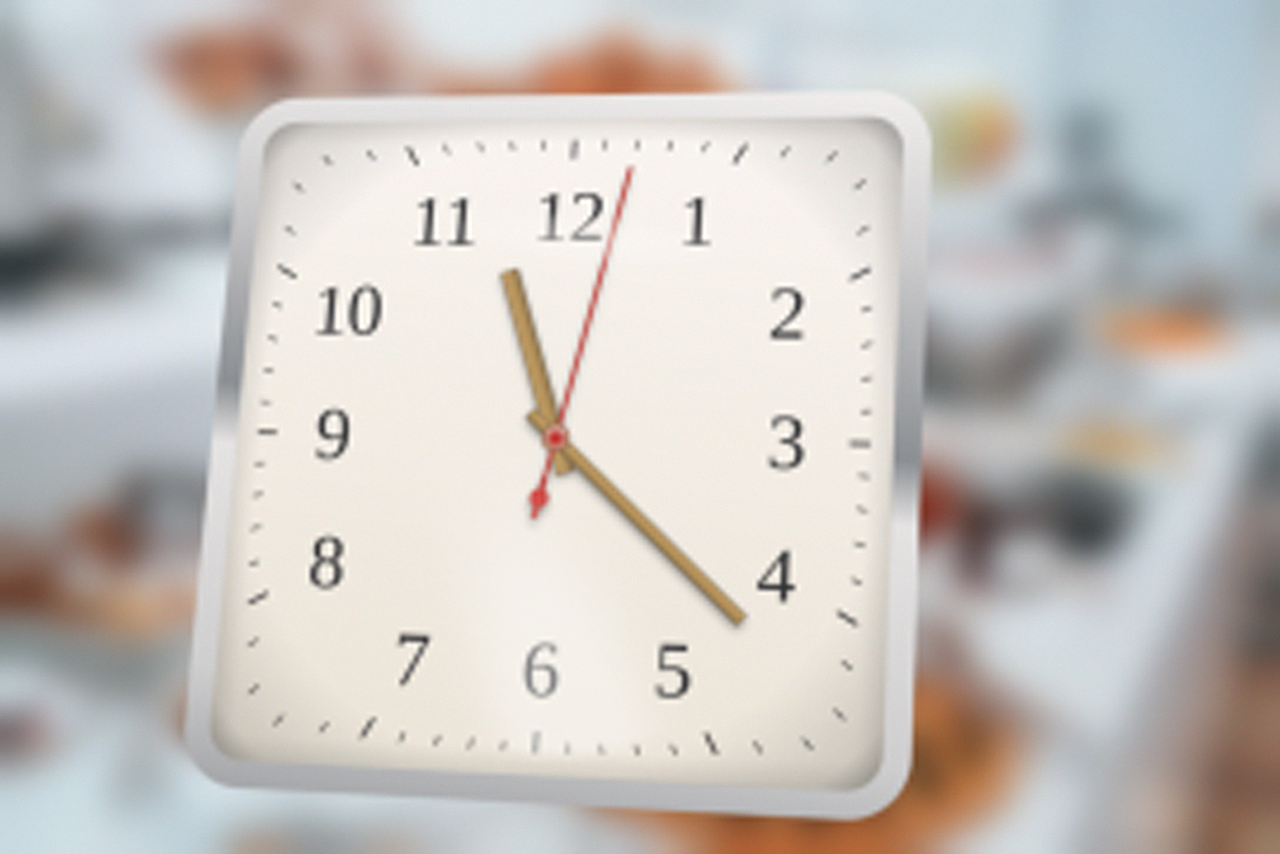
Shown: h=11 m=22 s=2
